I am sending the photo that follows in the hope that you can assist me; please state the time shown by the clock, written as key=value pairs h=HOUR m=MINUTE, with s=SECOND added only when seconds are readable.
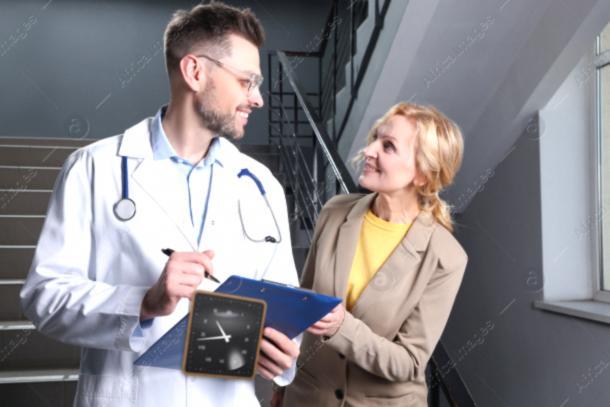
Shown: h=10 m=43
